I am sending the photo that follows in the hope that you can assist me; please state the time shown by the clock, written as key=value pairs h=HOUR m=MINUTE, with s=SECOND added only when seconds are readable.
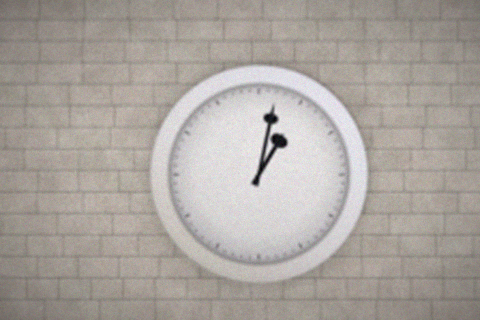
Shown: h=1 m=2
